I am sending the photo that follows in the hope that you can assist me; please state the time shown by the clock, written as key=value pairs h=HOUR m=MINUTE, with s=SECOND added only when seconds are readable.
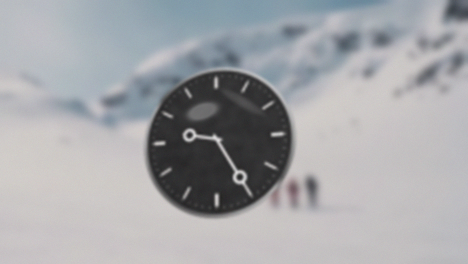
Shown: h=9 m=25
